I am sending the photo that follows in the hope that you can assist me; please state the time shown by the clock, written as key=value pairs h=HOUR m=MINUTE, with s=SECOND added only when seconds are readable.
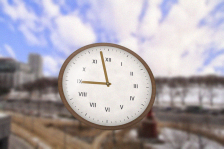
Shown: h=8 m=58
